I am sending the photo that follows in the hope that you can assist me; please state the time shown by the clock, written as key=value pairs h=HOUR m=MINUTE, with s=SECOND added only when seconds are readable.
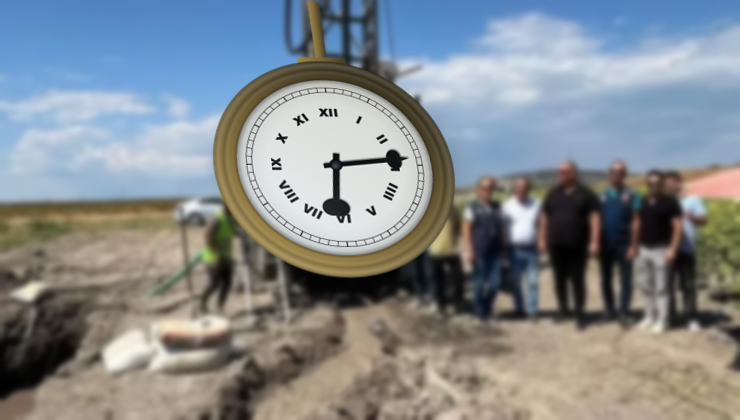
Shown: h=6 m=14
